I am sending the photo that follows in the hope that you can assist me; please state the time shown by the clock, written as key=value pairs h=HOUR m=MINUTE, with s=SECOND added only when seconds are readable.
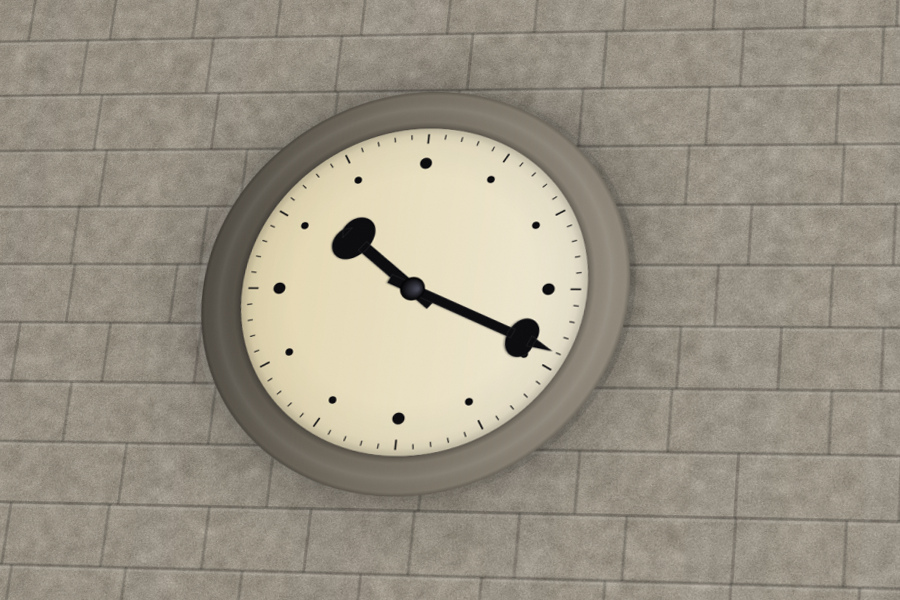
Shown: h=10 m=19
